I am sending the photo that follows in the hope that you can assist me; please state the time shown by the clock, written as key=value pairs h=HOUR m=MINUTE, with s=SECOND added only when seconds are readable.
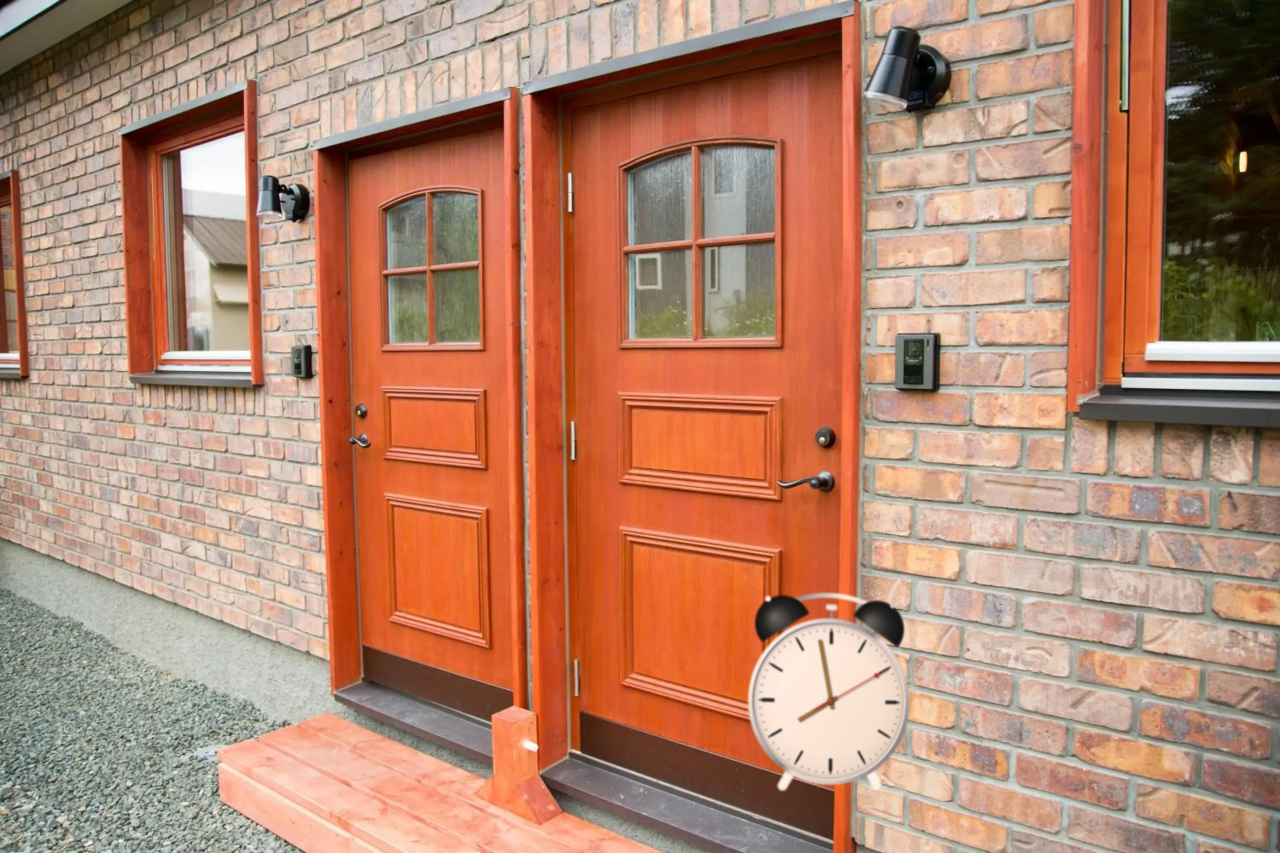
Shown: h=7 m=58 s=10
